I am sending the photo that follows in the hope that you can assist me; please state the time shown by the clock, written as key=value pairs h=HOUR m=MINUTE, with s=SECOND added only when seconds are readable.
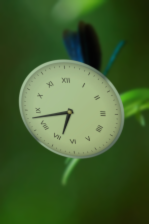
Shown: h=6 m=43
